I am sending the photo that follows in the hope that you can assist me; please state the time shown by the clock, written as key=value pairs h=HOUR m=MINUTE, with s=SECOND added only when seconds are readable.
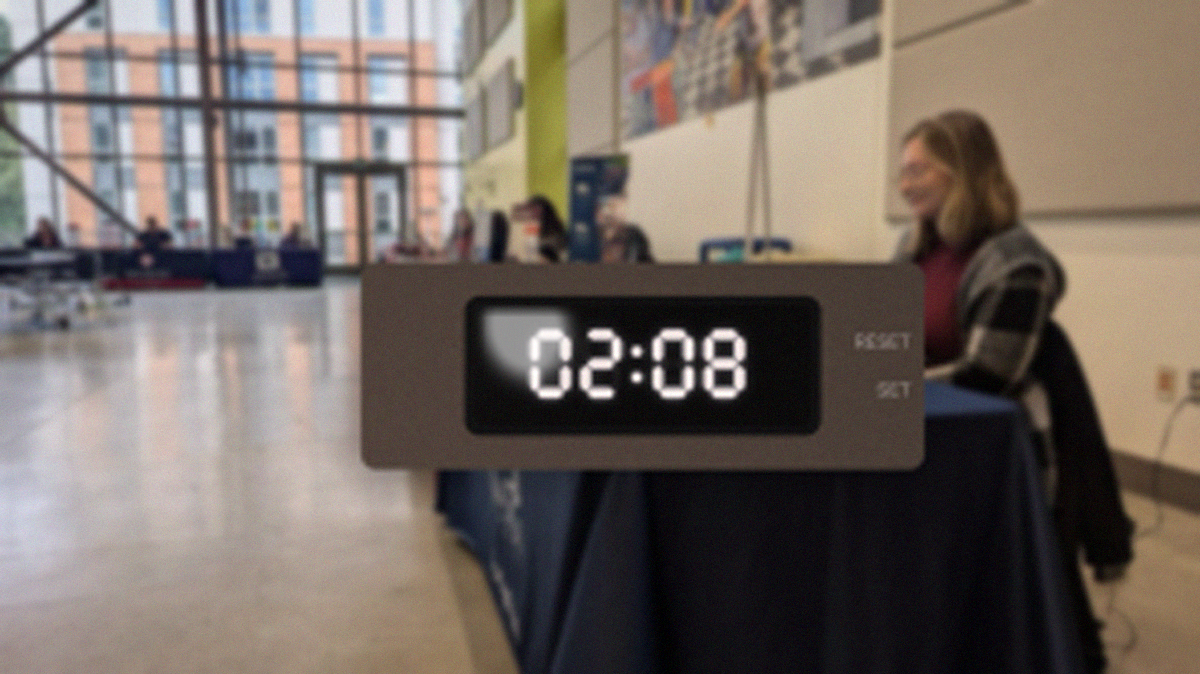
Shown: h=2 m=8
